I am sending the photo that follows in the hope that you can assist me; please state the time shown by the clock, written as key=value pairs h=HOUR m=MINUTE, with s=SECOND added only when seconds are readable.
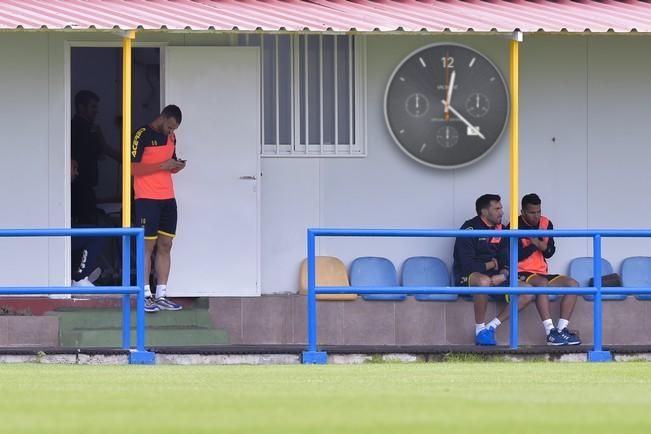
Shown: h=12 m=22
